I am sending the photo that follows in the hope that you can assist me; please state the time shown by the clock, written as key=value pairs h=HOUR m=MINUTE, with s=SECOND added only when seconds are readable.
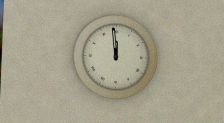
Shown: h=11 m=59
